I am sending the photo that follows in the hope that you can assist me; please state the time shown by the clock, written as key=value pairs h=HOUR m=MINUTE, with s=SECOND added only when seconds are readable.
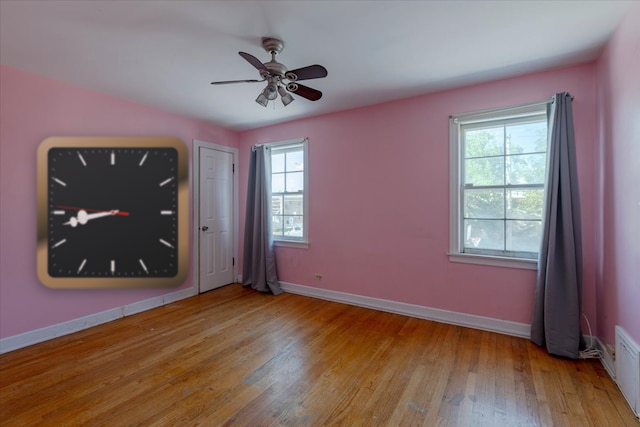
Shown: h=8 m=42 s=46
